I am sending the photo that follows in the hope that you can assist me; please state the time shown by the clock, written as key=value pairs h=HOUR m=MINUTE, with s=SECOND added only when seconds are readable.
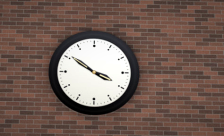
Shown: h=3 m=51
